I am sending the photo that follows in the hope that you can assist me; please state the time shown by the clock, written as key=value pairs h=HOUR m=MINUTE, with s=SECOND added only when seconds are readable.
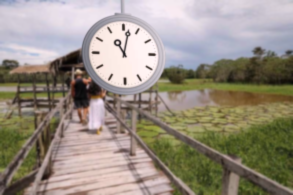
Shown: h=11 m=2
